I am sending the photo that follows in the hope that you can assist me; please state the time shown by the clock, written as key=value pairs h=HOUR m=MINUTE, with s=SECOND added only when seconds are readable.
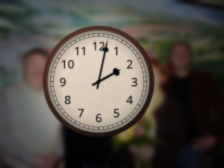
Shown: h=2 m=2
